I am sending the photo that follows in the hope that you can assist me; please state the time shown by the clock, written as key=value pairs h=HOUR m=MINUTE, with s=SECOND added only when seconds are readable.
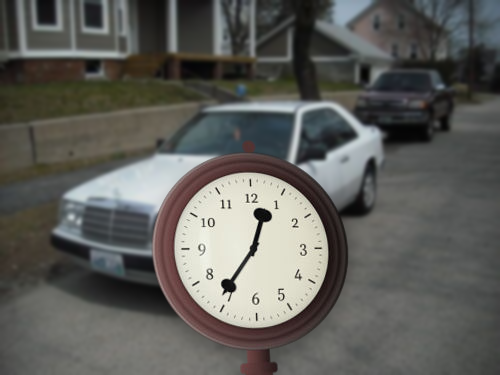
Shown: h=12 m=36
